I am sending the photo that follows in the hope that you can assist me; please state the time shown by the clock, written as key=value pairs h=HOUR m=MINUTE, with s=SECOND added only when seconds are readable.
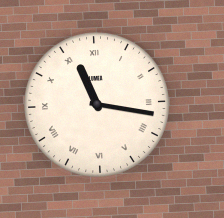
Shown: h=11 m=17
